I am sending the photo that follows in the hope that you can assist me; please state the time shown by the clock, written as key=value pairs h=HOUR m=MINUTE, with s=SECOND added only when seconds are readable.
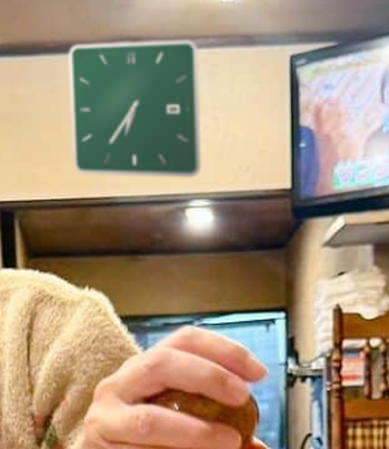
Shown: h=6 m=36
